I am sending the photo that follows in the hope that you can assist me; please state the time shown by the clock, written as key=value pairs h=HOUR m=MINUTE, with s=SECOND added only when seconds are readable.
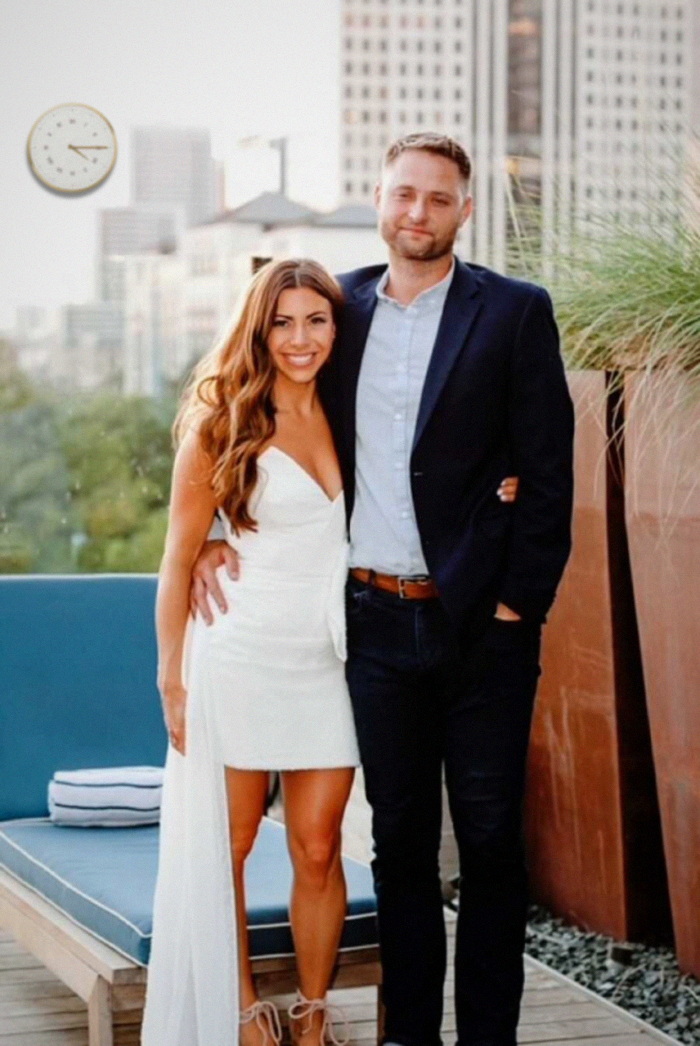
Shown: h=4 m=15
